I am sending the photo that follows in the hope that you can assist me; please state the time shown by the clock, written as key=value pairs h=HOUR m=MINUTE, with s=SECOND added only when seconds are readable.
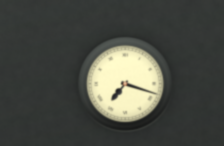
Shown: h=7 m=18
